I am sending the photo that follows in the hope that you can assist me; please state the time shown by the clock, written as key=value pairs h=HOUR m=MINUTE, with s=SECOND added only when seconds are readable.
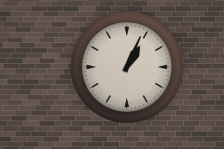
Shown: h=1 m=4
